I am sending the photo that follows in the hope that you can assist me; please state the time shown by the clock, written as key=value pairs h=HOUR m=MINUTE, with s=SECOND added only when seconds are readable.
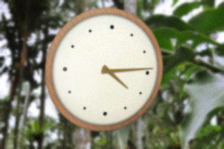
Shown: h=4 m=14
